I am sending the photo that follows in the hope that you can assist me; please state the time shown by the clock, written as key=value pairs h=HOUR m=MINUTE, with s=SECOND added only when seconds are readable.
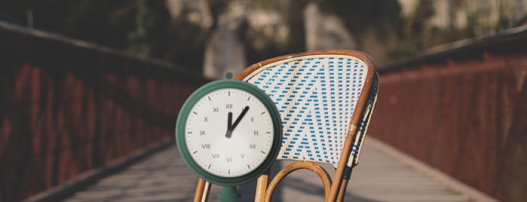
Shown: h=12 m=6
